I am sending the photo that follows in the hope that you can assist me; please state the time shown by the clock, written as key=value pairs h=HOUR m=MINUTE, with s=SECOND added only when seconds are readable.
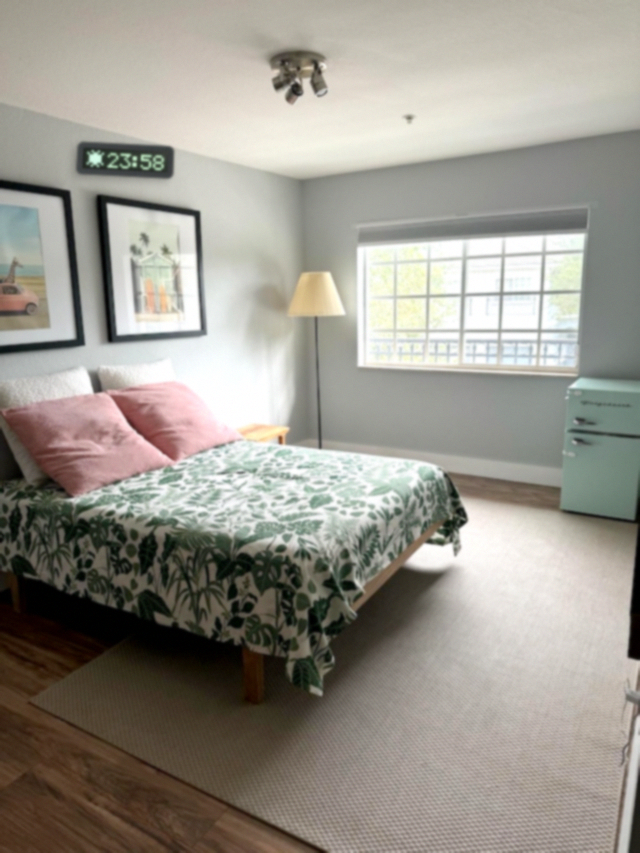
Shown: h=23 m=58
